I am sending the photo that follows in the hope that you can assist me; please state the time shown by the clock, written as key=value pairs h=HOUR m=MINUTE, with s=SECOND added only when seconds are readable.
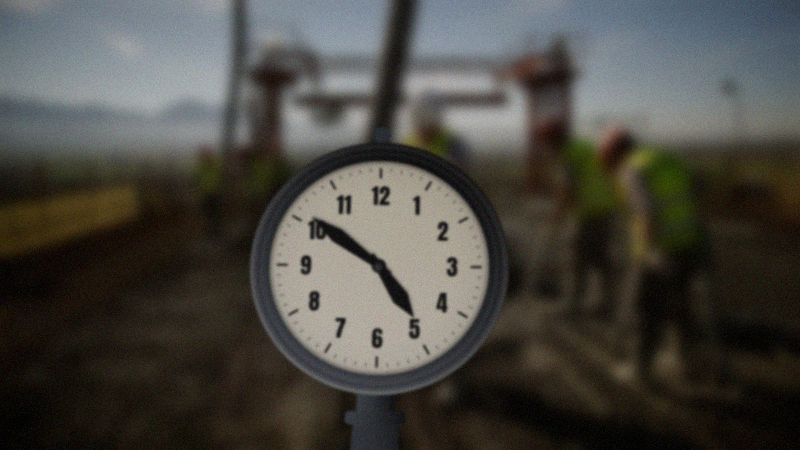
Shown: h=4 m=51
